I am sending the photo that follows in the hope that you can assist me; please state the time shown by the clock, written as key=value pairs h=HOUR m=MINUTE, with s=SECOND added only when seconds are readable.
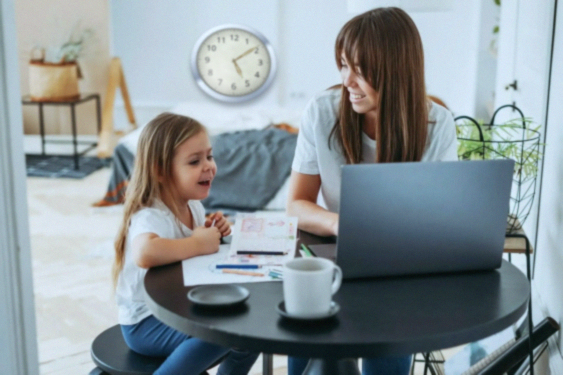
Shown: h=5 m=9
